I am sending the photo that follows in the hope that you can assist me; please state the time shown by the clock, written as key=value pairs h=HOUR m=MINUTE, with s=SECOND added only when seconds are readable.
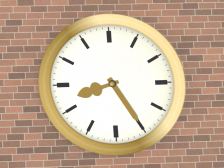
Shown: h=8 m=25
